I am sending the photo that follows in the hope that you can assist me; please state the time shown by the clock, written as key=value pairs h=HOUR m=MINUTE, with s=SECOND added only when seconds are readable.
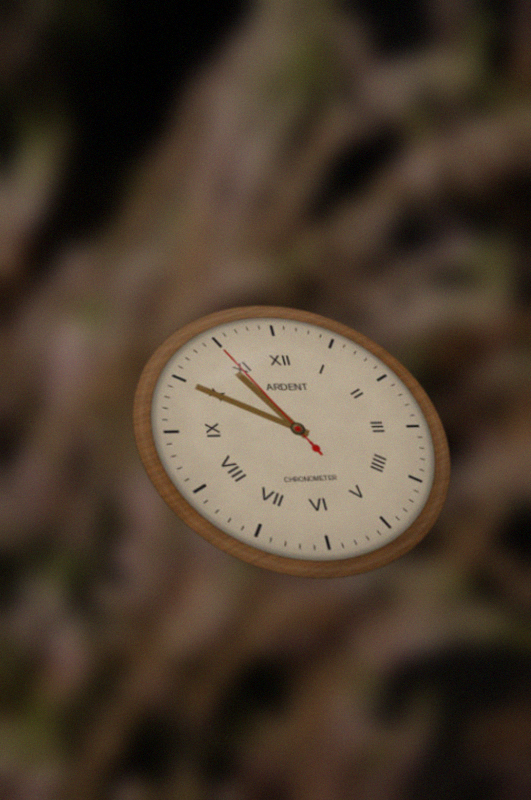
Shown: h=10 m=49 s=55
